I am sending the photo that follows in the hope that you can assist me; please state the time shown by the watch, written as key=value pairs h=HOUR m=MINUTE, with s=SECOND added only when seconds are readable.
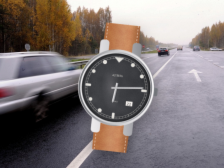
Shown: h=6 m=14
